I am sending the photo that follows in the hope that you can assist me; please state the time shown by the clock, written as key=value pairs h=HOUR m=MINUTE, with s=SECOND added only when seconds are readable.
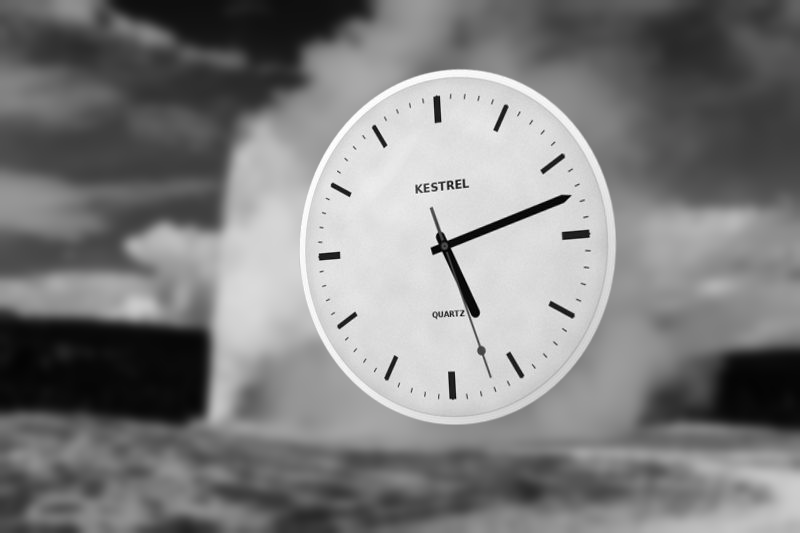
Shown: h=5 m=12 s=27
